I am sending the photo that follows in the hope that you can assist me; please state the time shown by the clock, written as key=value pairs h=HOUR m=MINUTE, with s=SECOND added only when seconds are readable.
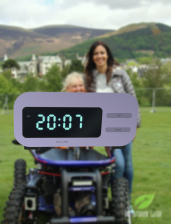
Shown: h=20 m=7
